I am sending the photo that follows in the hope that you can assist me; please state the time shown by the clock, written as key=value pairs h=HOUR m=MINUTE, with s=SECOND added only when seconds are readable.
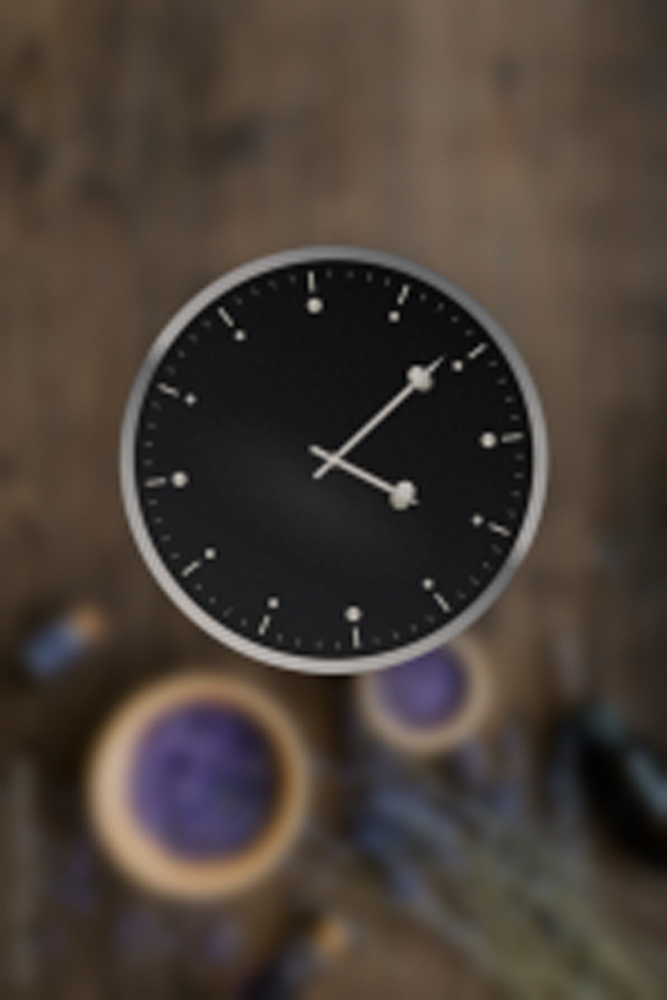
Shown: h=4 m=9
